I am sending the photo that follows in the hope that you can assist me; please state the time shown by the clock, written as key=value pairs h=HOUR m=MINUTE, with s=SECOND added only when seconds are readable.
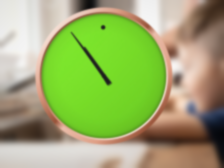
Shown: h=10 m=54
